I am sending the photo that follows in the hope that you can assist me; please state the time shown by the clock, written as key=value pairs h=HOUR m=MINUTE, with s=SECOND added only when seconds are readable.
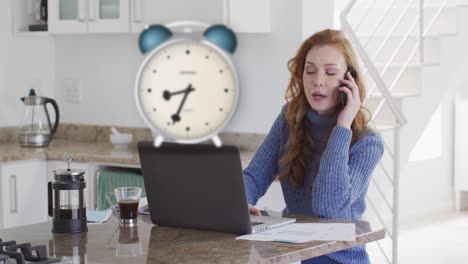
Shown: h=8 m=34
